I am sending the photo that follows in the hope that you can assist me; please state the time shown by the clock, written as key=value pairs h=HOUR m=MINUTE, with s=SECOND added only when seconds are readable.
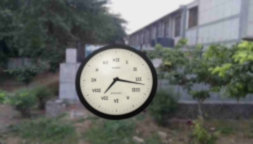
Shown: h=7 m=17
